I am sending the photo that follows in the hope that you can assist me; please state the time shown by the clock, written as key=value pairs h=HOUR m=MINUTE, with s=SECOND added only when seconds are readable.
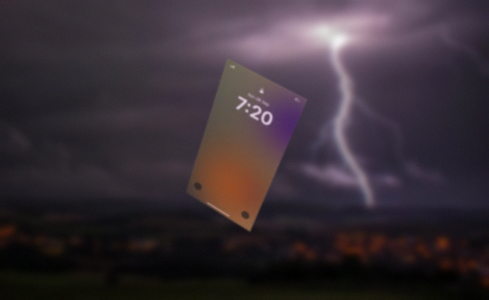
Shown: h=7 m=20
